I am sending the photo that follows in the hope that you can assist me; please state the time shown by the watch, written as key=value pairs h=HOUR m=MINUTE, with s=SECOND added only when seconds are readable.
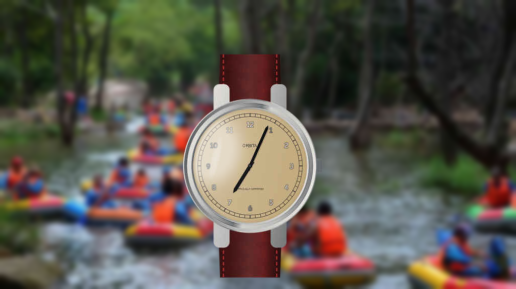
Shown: h=7 m=4
